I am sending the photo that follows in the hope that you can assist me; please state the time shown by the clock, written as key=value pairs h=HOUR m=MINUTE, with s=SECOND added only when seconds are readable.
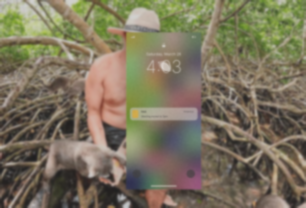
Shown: h=4 m=3
